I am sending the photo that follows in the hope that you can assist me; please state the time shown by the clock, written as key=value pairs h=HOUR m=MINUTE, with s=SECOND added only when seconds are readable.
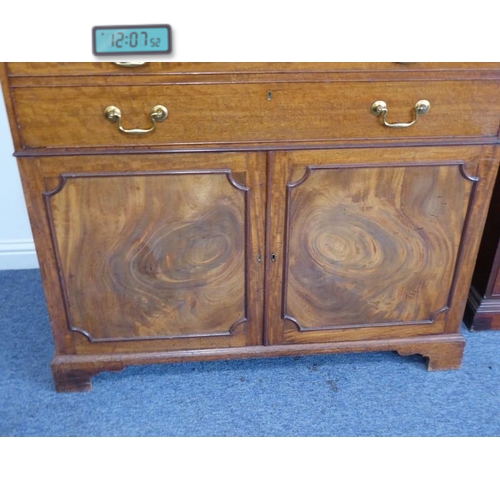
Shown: h=12 m=7
